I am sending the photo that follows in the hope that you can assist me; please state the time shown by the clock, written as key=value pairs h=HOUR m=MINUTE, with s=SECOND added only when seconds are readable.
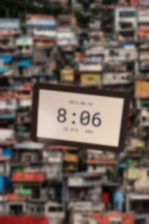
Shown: h=8 m=6
